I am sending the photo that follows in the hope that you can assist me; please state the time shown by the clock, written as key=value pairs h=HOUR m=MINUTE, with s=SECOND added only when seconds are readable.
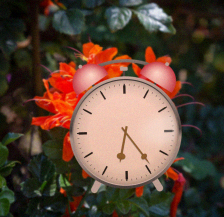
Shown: h=6 m=24
